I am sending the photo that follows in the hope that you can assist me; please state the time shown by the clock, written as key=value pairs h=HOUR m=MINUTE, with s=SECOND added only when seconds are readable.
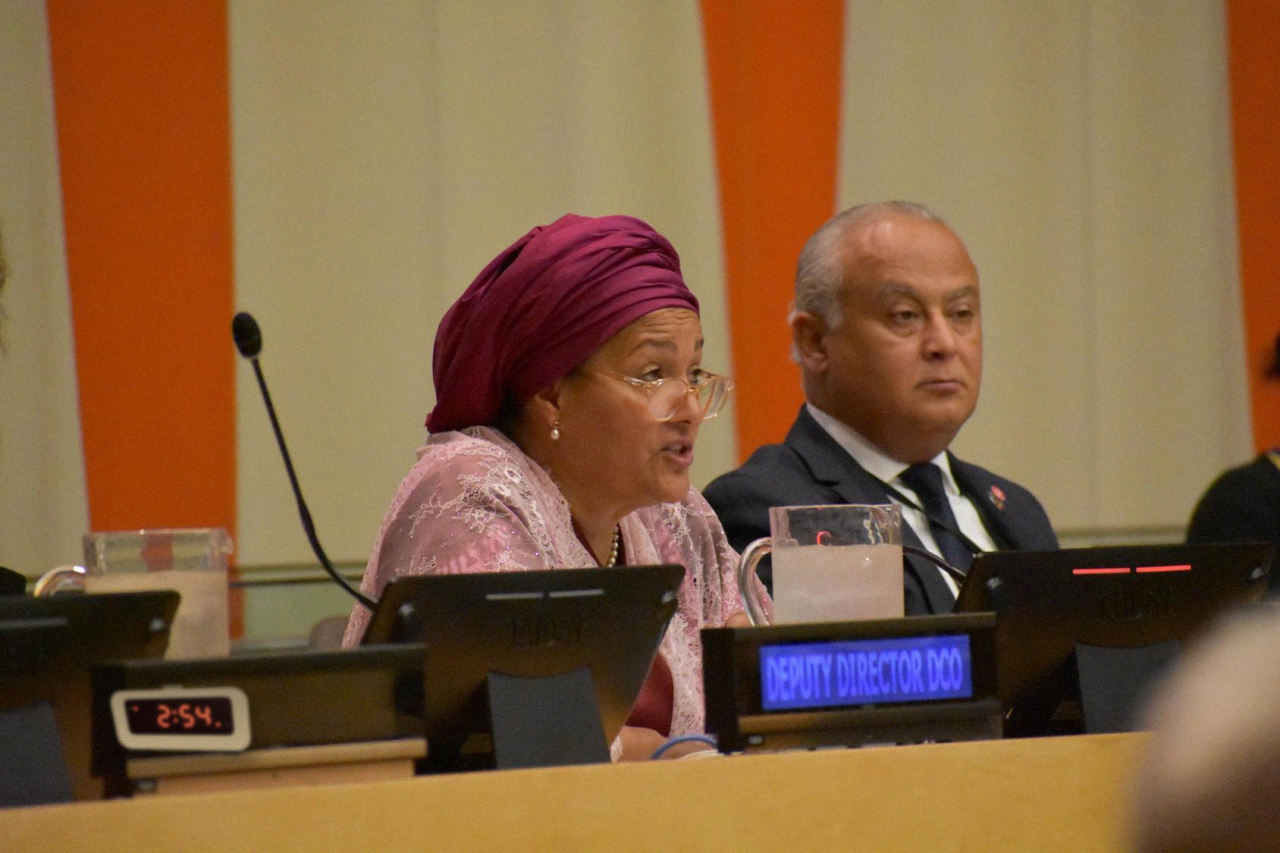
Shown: h=2 m=54
